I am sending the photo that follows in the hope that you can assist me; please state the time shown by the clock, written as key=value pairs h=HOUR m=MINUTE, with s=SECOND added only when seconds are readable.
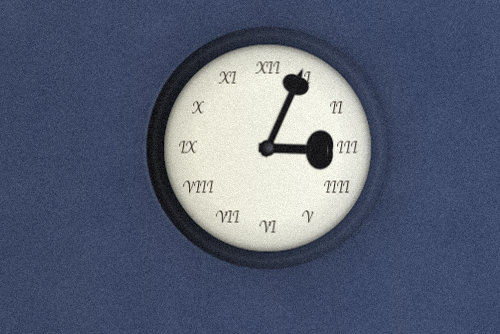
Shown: h=3 m=4
